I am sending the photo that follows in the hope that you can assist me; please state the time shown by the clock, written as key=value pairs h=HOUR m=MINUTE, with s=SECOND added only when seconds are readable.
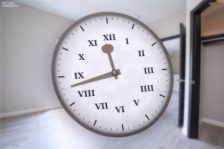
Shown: h=11 m=43
